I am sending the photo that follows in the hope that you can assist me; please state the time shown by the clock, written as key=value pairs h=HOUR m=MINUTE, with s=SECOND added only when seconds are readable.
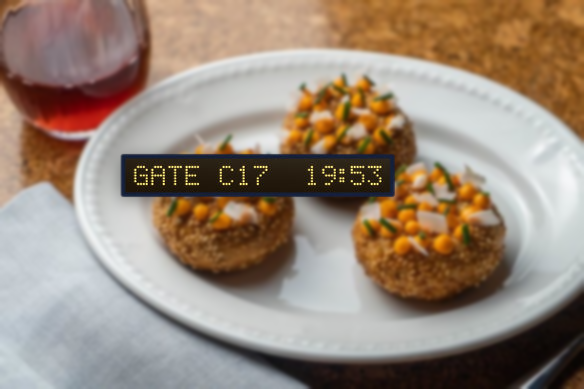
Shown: h=19 m=53
